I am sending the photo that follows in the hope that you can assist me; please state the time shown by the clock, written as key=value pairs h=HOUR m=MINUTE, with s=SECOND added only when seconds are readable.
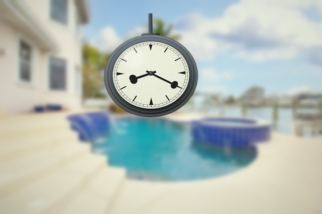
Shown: h=8 m=20
